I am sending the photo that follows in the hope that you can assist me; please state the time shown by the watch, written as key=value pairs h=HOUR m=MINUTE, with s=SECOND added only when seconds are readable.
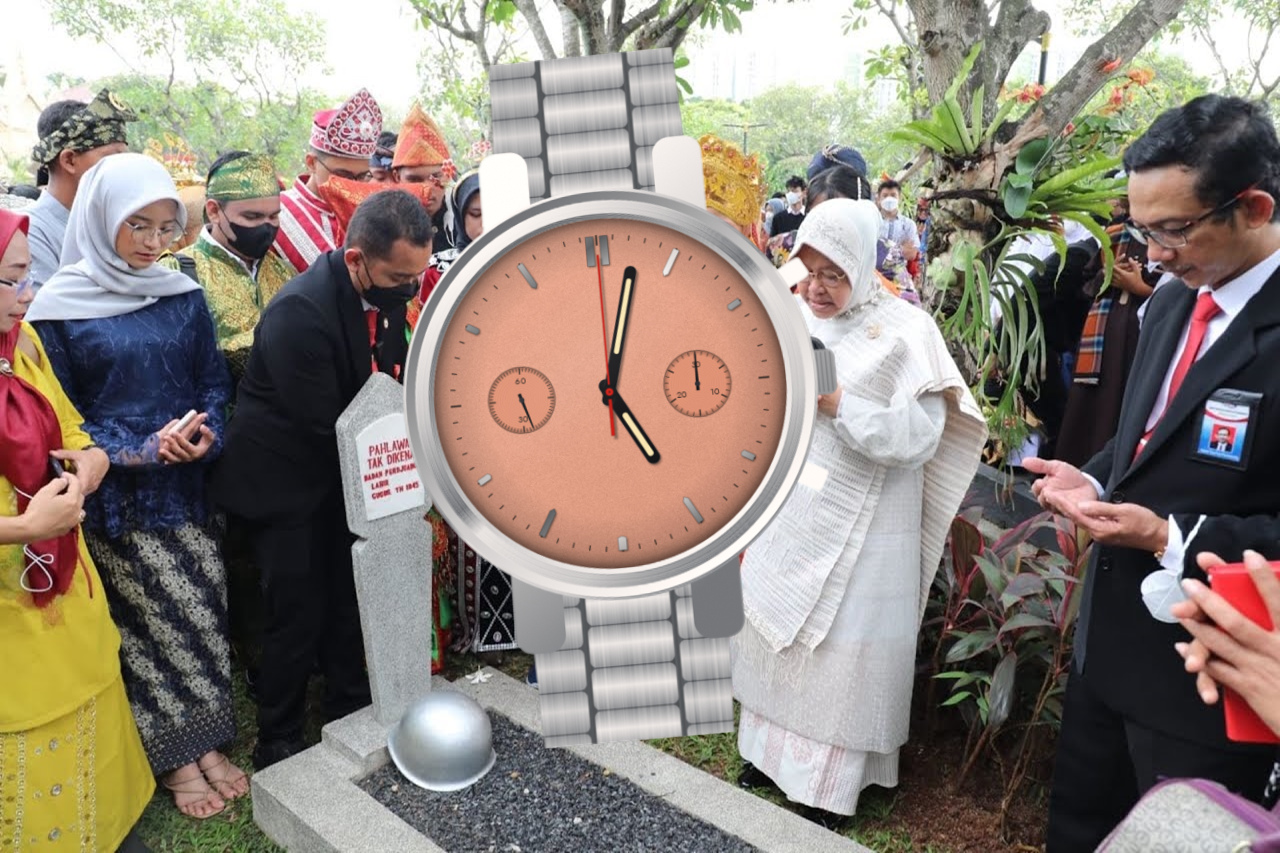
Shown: h=5 m=2 s=27
